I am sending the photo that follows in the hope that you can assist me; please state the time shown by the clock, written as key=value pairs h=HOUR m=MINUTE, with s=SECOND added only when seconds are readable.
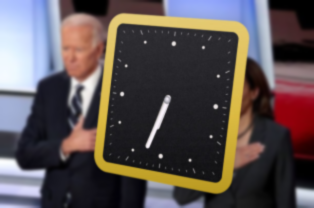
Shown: h=6 m=33
